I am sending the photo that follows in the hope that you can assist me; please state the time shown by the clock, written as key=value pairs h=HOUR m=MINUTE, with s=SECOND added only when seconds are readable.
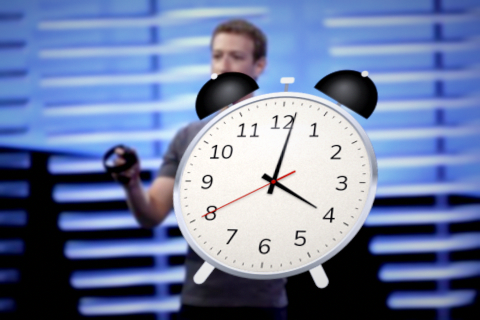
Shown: h=4 m=1 s=40
